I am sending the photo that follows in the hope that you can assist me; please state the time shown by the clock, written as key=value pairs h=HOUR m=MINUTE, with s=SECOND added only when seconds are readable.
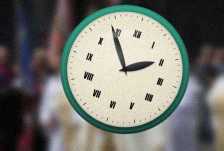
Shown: h=1 m=54
